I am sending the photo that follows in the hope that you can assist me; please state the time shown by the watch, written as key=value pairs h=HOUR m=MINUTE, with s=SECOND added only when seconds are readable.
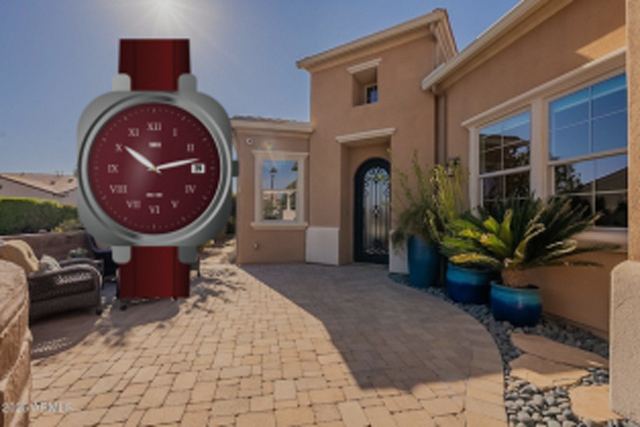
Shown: h=10 m=13
